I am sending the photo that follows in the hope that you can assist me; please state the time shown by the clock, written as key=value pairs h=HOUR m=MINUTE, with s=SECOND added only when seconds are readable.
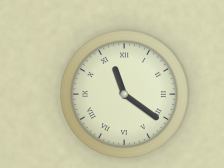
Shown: h=11 m=21
